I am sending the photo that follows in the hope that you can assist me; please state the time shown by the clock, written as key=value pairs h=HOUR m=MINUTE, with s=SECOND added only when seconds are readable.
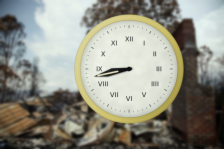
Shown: h=8 m=43
